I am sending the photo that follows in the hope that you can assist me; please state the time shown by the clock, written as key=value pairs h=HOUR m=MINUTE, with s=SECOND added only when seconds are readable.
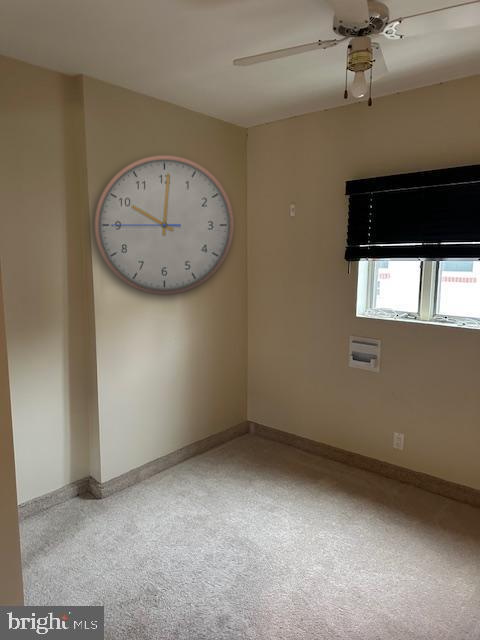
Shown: h=10 m=0 s=45
